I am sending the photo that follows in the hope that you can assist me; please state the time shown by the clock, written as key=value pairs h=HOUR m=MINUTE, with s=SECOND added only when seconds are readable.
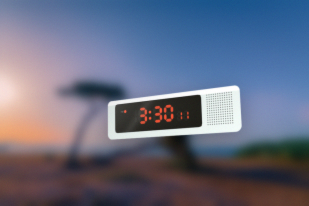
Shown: h=3 m=30 s=11
